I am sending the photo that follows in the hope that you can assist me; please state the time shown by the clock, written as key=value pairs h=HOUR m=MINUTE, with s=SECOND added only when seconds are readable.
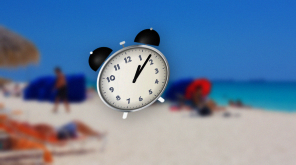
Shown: h=1 m=8
